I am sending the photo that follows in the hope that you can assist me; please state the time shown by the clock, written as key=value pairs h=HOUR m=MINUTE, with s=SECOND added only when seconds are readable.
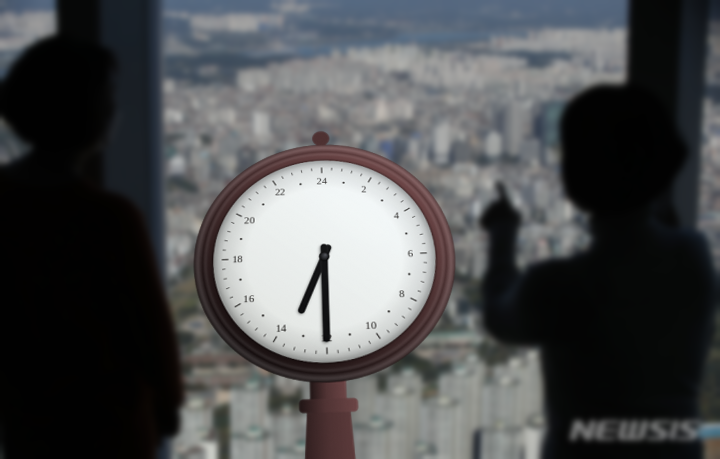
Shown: h=13 m=30
